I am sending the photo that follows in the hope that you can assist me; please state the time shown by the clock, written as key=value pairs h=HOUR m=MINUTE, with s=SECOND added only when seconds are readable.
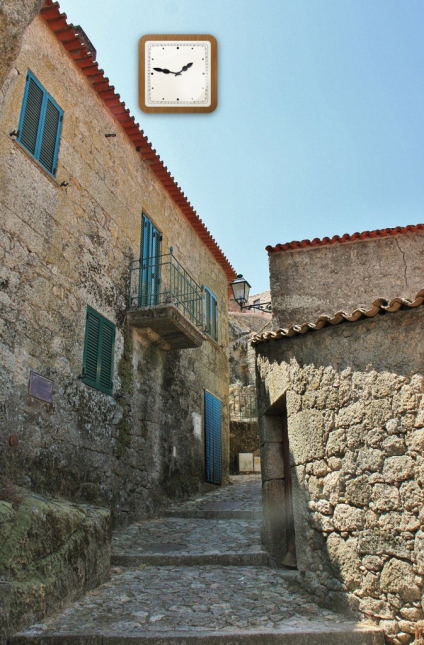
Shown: h=1 m=47
